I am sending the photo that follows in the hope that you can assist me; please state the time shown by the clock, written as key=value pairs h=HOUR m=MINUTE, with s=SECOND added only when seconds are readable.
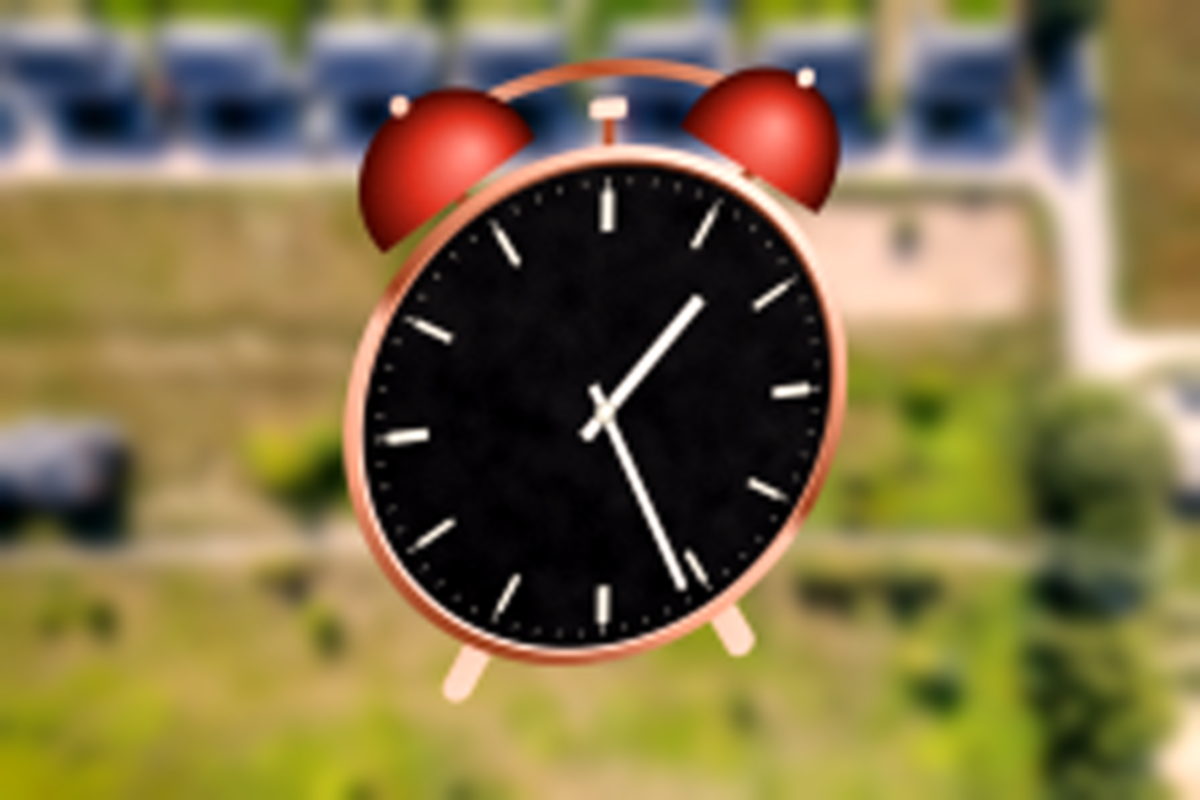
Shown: h=1 m=26
